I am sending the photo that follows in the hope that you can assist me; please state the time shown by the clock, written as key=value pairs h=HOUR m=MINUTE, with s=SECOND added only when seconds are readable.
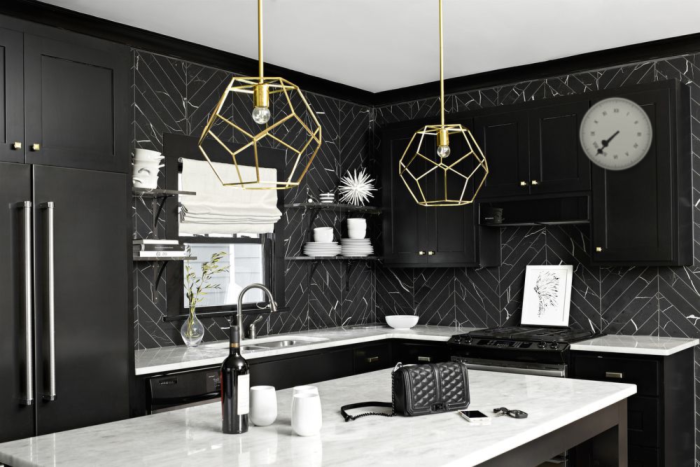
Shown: h=7 m=37
